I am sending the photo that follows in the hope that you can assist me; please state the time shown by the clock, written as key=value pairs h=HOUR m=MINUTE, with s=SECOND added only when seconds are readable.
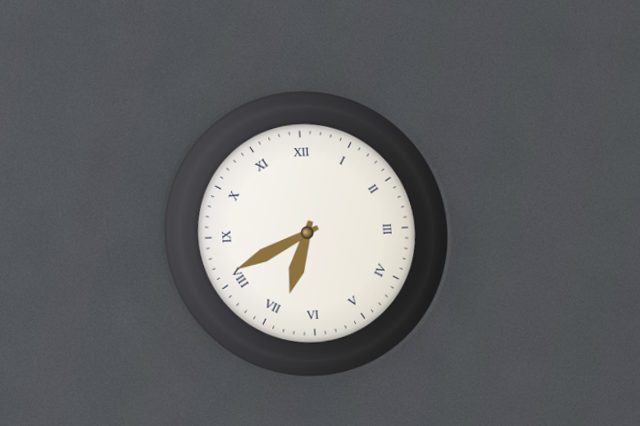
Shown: h=6 m=41
